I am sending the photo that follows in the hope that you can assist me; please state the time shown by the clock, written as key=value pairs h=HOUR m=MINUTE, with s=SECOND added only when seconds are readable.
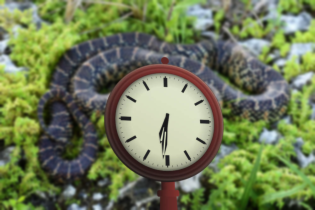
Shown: h=6 m=31
